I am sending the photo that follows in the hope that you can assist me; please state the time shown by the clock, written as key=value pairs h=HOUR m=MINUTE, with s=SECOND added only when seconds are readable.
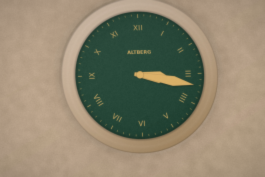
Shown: h=3 m=17
